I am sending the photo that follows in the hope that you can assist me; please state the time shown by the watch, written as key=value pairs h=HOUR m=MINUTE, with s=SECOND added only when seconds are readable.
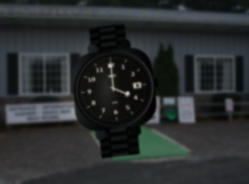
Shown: h=4 m=0
